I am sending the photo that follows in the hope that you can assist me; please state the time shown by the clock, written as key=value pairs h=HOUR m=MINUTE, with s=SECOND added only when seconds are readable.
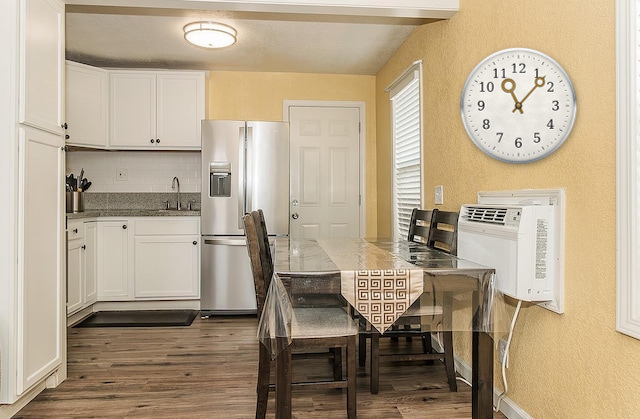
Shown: h=11 m=7
